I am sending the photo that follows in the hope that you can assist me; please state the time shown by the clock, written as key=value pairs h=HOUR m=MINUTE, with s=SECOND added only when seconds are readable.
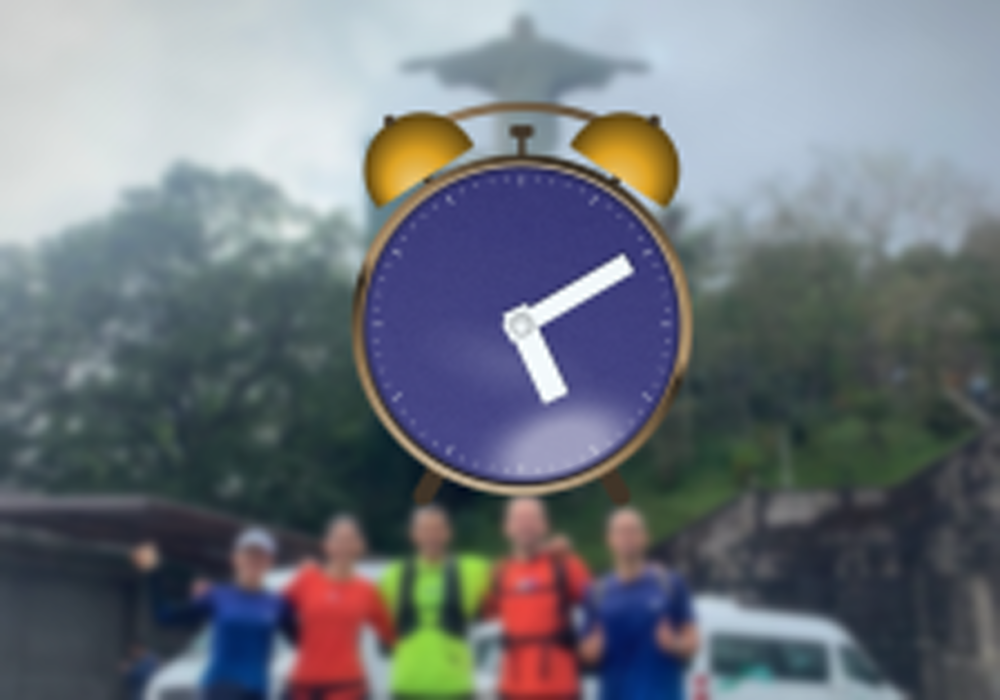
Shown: h=5 m=10
